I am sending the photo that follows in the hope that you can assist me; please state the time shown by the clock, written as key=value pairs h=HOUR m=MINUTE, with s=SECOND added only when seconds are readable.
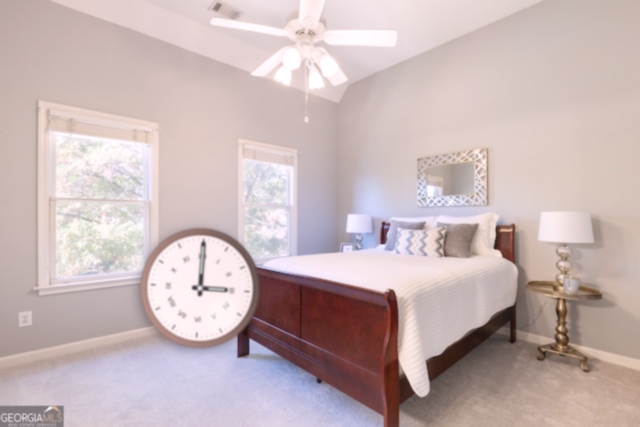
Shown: h=3 m=0
